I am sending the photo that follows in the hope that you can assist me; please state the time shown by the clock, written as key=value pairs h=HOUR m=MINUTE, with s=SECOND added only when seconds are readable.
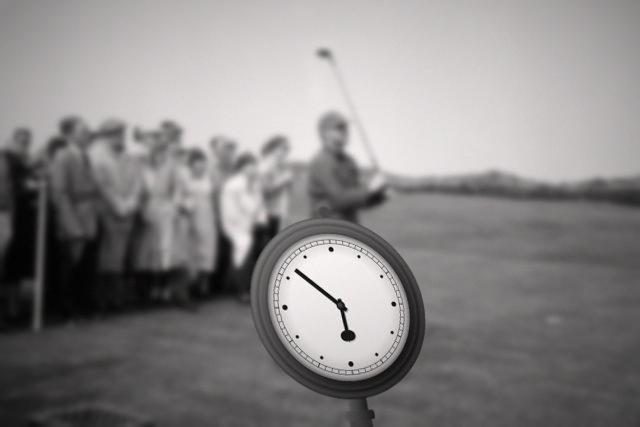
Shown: h=5 m=52
